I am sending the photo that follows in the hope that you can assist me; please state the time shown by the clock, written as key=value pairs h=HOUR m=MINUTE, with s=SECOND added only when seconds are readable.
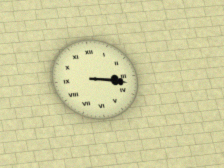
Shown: h=3 m=17
